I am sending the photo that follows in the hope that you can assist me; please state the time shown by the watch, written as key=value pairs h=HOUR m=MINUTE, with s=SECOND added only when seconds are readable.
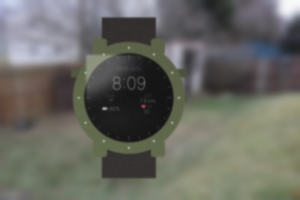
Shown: h=8 m=9
